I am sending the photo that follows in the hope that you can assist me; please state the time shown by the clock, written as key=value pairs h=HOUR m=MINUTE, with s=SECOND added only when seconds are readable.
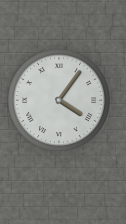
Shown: h=4 m=6
